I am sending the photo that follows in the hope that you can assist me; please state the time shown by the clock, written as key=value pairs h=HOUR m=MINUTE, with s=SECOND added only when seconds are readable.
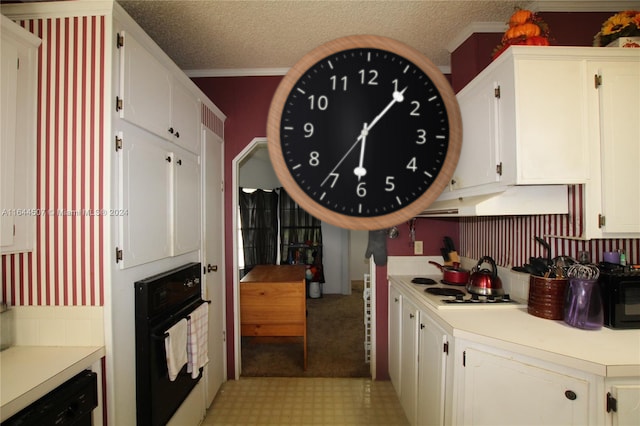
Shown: h=6 m=6 s=36
